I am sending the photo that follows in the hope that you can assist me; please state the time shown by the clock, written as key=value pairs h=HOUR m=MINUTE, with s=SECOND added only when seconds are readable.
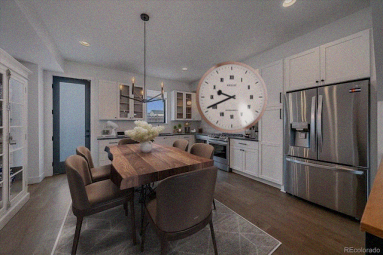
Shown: h=9 m=41
